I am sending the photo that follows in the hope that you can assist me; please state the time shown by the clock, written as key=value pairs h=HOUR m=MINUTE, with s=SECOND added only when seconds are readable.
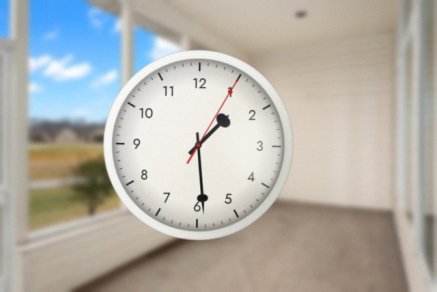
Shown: h=1 m=29 s=5
